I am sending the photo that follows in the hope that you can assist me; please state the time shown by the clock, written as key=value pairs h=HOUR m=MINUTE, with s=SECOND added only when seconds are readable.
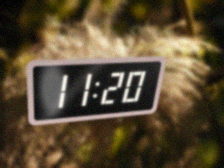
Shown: h=11 m=20
